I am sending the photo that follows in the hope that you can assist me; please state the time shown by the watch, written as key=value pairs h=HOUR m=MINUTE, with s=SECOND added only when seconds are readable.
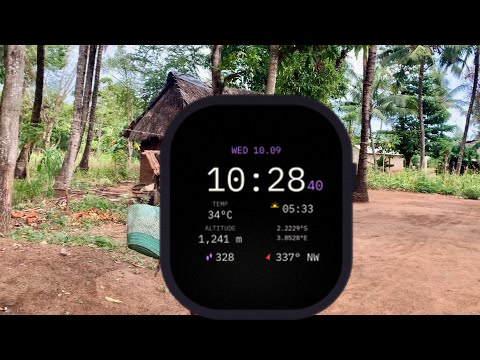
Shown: h=10 m=28 s=40
